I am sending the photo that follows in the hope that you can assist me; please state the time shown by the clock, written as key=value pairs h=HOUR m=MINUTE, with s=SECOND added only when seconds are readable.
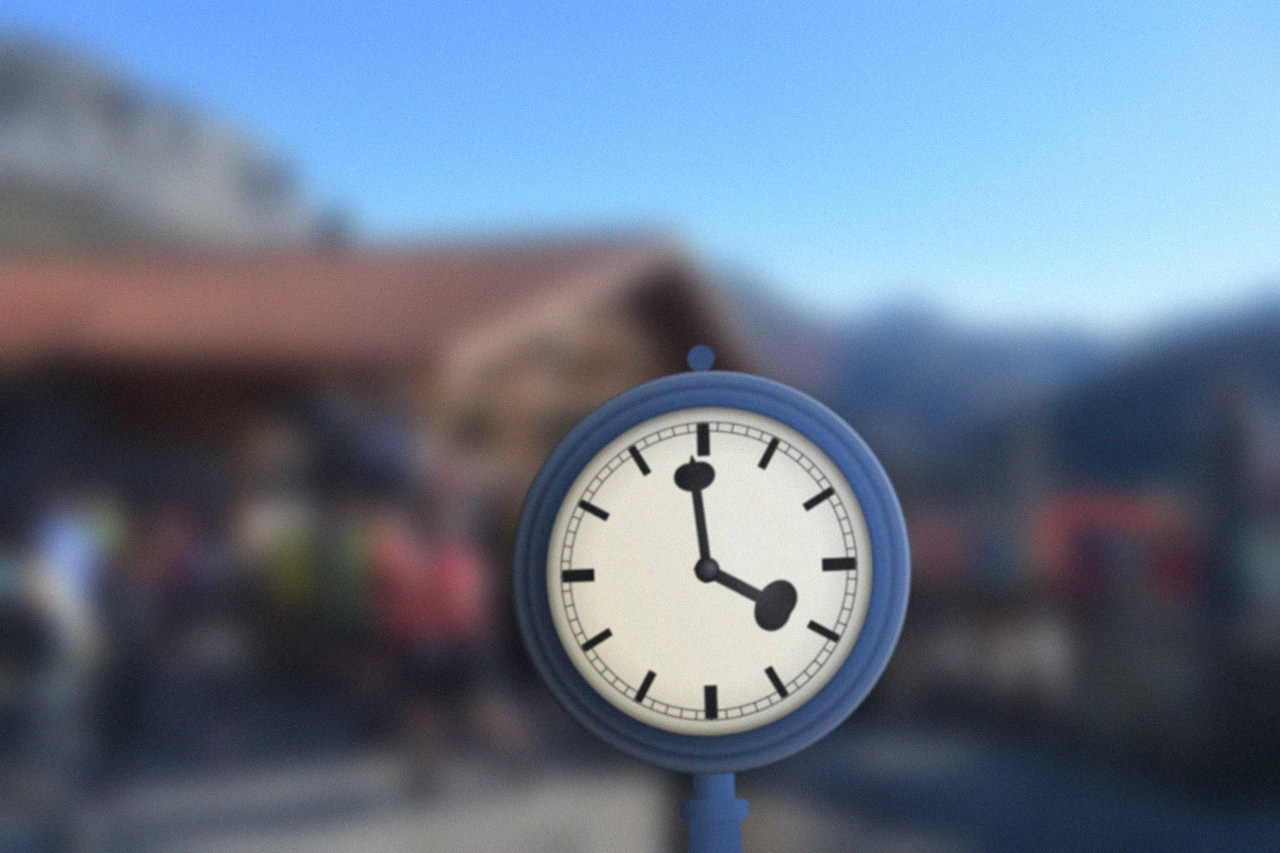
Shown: h=3 m=59
